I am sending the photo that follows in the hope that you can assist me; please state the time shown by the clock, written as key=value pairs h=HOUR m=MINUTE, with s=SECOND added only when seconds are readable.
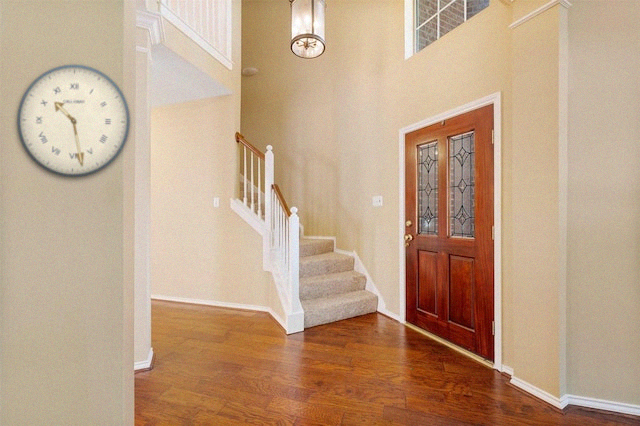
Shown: h=10 m=28
